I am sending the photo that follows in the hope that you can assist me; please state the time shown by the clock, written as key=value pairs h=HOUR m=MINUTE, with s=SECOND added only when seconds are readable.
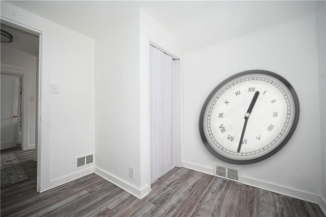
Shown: h=12 m=31
